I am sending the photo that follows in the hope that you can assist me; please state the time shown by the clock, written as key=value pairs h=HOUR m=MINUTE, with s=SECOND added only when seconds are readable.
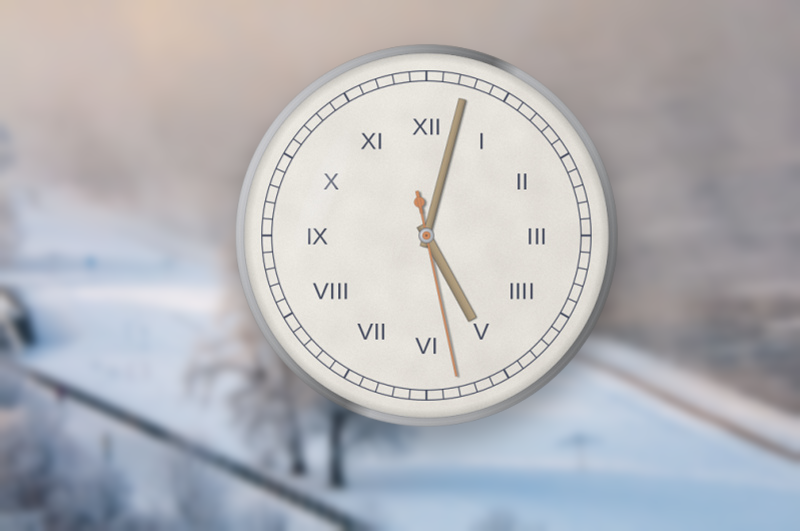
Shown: h=5 m=2 s=28
